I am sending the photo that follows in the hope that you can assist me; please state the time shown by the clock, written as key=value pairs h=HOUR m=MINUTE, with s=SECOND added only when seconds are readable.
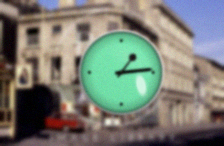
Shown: h=1 m=14
